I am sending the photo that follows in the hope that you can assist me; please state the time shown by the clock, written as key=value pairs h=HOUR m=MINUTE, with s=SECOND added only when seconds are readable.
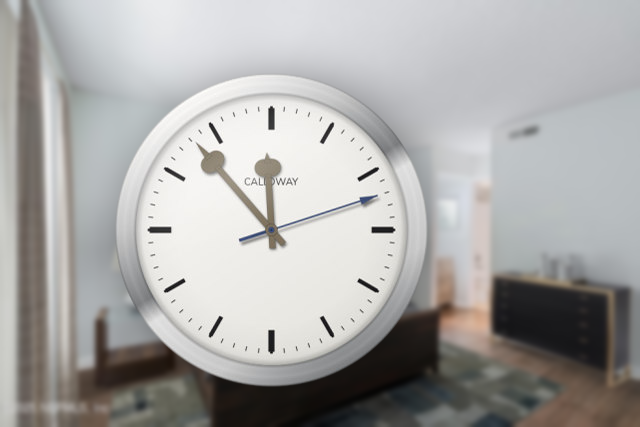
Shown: h=11 m=53 s=12
